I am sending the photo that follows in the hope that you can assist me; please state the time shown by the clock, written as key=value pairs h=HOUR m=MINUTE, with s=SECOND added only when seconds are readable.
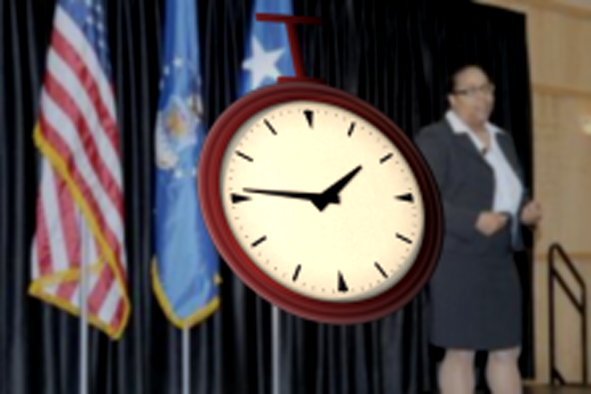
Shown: h=1 m=46
